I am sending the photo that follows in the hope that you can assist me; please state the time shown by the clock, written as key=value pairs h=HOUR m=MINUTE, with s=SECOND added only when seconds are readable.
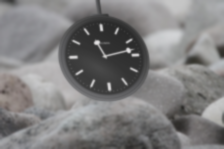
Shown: h=11 m=13
